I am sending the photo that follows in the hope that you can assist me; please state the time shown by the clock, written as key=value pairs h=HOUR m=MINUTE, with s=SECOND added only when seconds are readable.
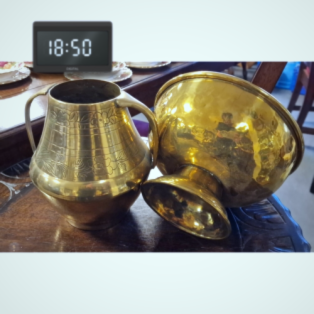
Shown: h=18 m=50
